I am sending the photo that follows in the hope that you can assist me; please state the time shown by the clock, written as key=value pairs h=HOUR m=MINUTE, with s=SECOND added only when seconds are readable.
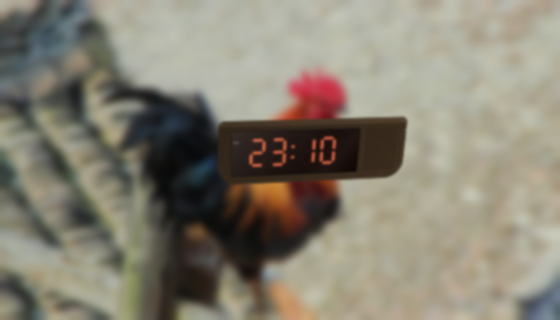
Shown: h=23 m=10
